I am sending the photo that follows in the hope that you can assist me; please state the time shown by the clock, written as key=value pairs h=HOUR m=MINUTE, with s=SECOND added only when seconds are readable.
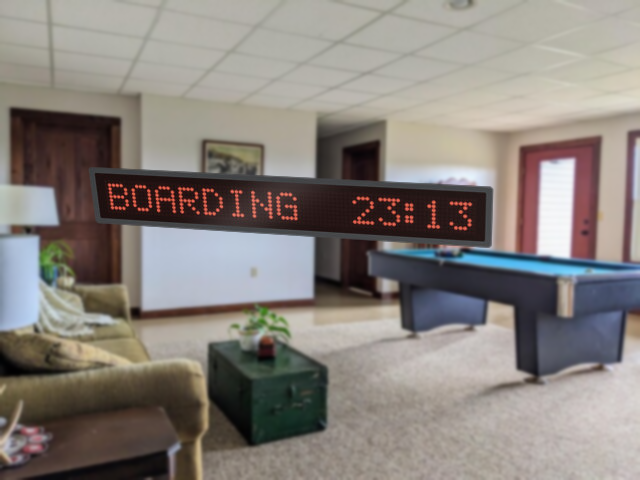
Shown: h=23 m=13
